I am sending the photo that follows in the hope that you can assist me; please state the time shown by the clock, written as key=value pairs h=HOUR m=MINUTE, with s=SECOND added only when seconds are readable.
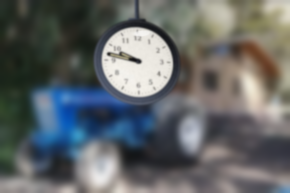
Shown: h=9 m=47
